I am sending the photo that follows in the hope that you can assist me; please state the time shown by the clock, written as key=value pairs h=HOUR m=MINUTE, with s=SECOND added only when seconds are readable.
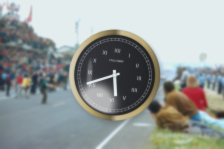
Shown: h=5 m=41
